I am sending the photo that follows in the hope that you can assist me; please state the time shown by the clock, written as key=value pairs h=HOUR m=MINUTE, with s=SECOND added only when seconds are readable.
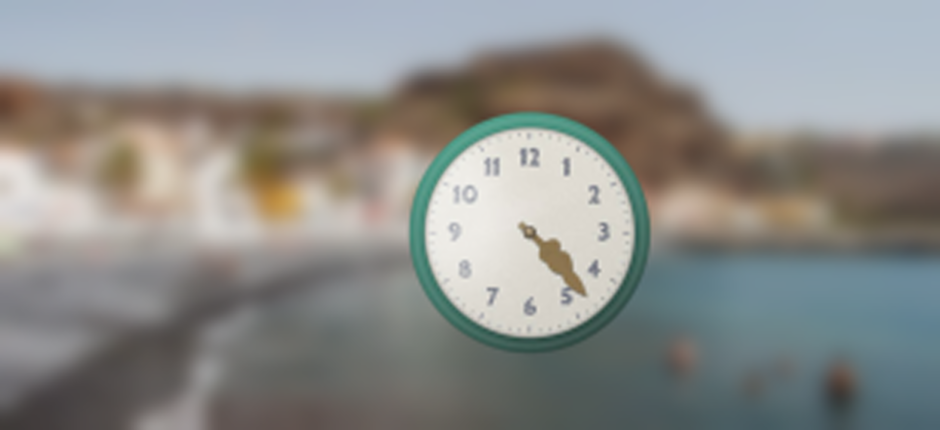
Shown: h=4 m=23
